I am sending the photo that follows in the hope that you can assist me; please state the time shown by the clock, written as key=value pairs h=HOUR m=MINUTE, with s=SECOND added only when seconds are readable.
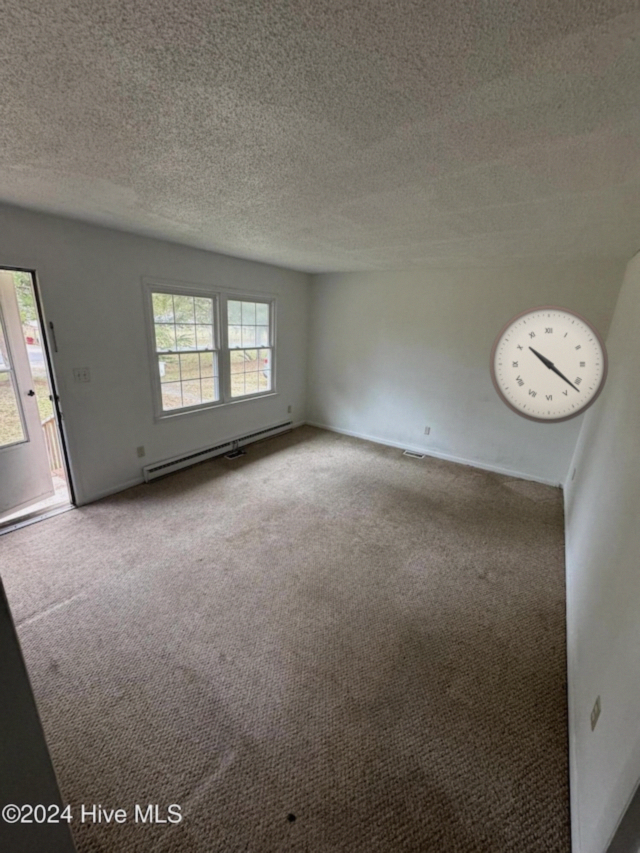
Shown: h=10 m=22
